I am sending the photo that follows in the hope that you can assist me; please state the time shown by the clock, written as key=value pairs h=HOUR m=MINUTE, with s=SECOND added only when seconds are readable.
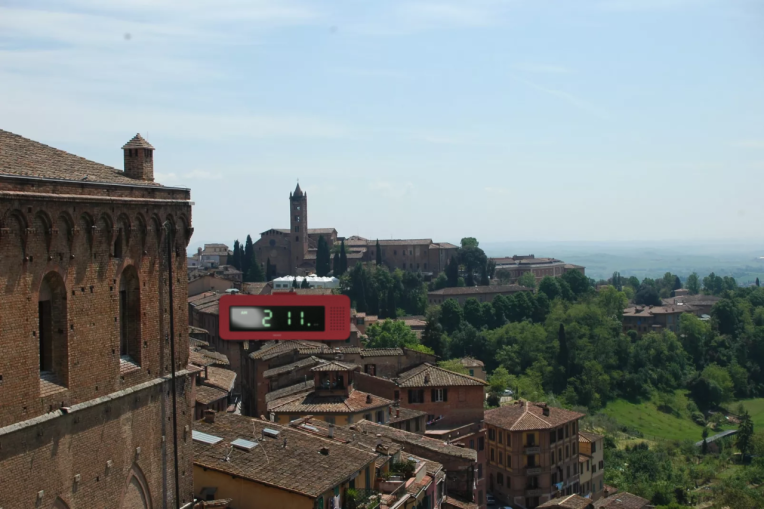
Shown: h=2 m=11
